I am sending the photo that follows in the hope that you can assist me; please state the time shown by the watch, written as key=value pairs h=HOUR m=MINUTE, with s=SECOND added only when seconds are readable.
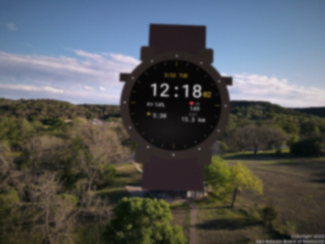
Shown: h=12 m=18
